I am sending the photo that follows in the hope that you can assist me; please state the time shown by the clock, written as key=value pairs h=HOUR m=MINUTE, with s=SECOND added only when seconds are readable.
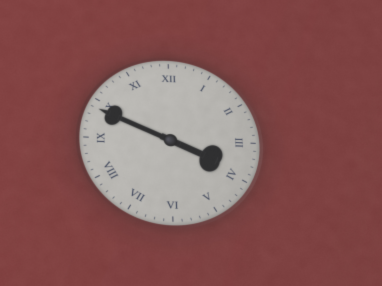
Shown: h=3 m=49
